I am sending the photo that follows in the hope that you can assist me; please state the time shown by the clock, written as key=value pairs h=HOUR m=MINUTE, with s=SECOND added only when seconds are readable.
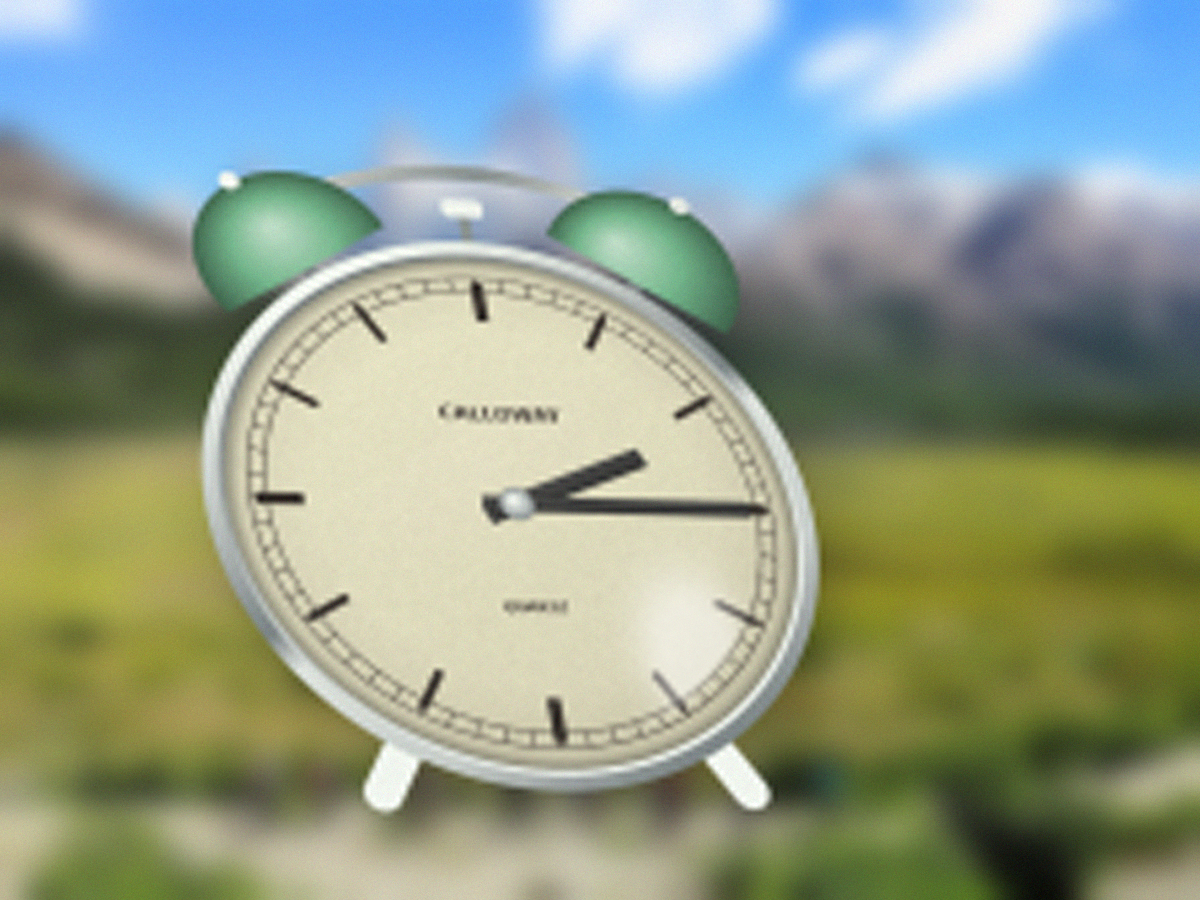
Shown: h=2 m=15
